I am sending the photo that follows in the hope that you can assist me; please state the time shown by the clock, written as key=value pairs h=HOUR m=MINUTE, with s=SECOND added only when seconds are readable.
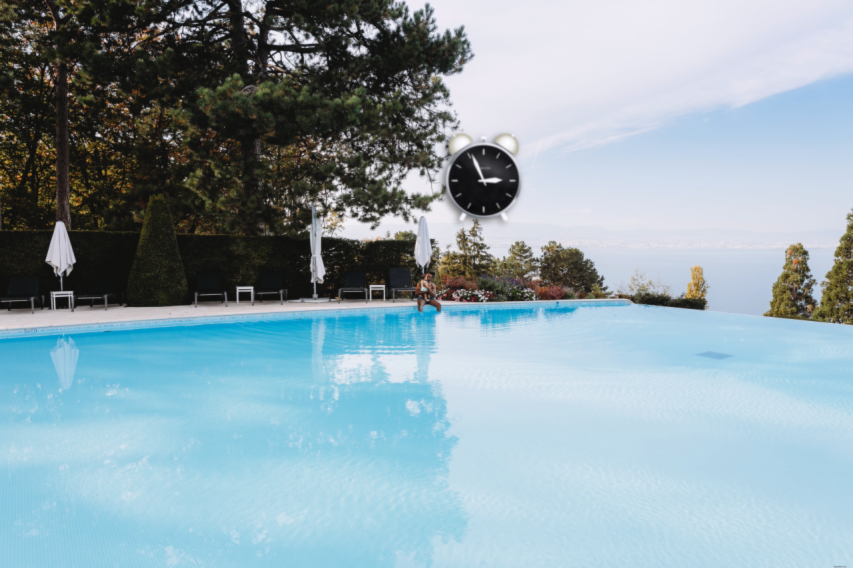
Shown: h=2 m=56
